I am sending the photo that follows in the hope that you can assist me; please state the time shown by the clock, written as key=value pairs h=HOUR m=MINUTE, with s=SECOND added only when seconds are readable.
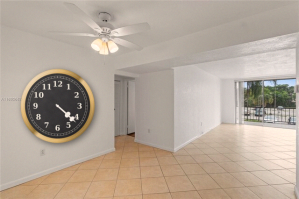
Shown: h=4 m=22
